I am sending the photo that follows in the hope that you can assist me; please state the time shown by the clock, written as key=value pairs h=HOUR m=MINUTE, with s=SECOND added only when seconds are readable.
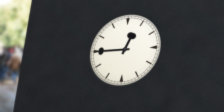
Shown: h=12 m=45
